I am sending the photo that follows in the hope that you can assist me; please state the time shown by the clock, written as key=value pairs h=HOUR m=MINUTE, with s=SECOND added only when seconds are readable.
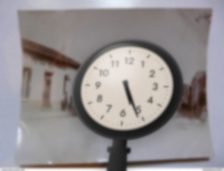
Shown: h=5 m=26
